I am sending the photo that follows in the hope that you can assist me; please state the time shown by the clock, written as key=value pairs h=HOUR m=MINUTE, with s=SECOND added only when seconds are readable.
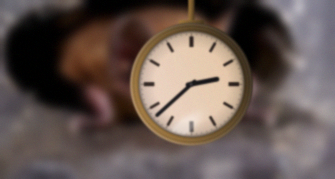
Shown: h=2 m=38
